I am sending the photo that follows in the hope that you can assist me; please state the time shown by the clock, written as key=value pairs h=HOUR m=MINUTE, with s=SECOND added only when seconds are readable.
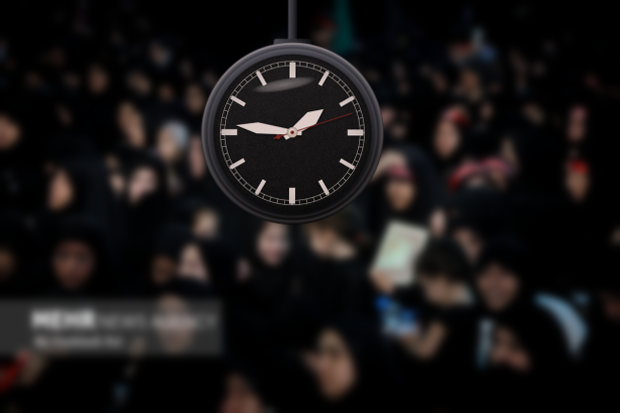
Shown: h=1 m=46 s=12
